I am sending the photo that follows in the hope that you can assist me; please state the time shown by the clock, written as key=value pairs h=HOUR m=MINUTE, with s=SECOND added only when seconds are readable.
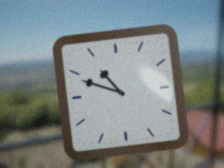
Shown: h=10 m=49
